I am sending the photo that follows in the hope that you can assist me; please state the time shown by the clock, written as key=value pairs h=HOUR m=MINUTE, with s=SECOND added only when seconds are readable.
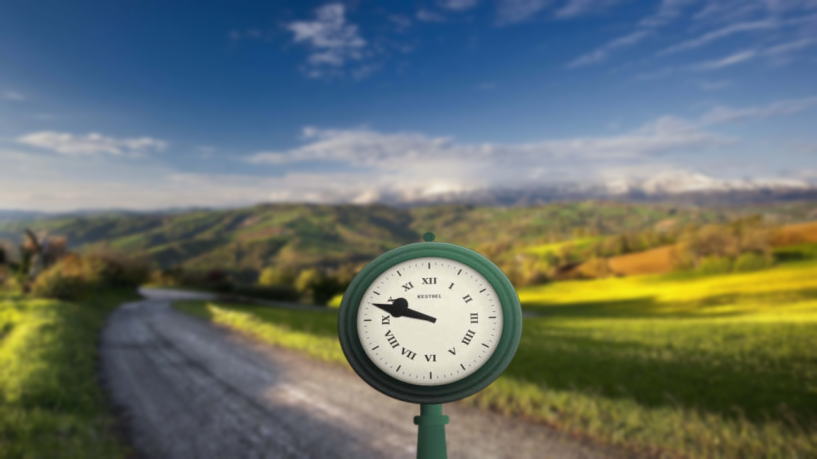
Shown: h=9 m=48
